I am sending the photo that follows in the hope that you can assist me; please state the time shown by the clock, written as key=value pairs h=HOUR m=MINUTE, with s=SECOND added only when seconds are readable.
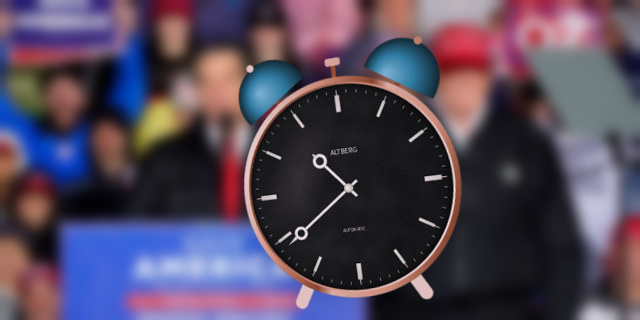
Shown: h=10 m=39
